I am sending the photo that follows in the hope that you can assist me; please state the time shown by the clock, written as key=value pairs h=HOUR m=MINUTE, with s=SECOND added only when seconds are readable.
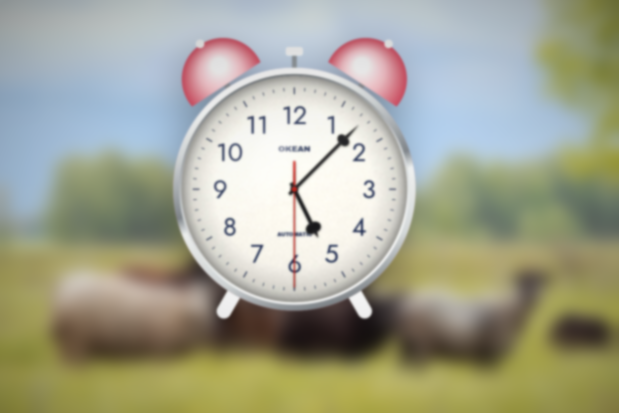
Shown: h=5 m=7 s=30
